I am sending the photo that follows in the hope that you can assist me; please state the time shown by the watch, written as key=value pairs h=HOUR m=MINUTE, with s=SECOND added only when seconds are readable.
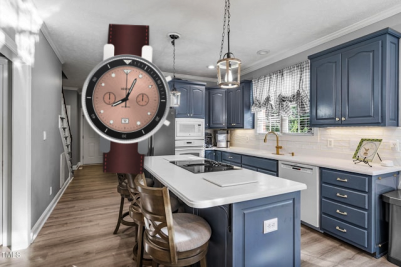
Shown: h=8 m=4
